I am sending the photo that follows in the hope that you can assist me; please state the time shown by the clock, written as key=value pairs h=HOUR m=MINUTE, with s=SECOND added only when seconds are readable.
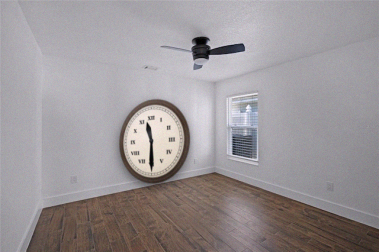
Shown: h=11 m=30
